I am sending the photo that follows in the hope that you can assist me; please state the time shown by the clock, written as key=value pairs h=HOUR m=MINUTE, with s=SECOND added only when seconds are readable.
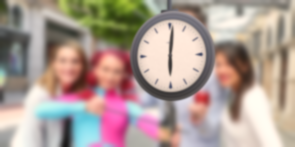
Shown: h=6 m=1
